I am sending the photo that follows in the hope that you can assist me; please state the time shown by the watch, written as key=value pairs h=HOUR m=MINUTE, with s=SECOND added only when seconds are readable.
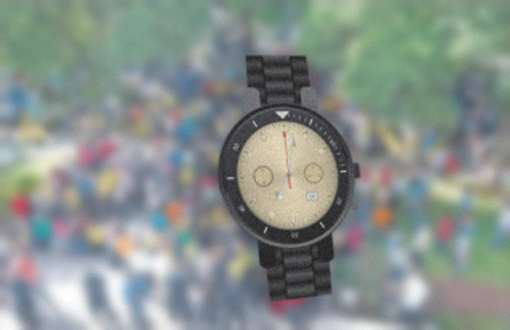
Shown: h=7 m=2
